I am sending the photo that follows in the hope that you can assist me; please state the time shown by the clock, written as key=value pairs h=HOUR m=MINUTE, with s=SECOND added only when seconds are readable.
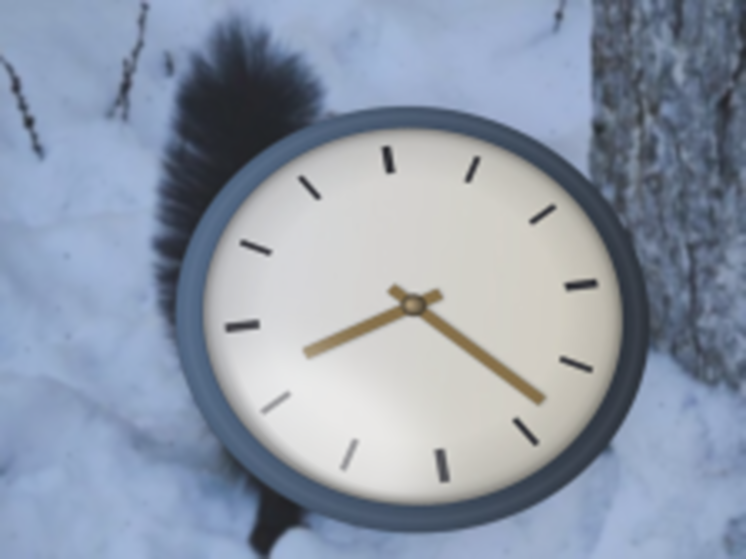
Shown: h=8 m=23
